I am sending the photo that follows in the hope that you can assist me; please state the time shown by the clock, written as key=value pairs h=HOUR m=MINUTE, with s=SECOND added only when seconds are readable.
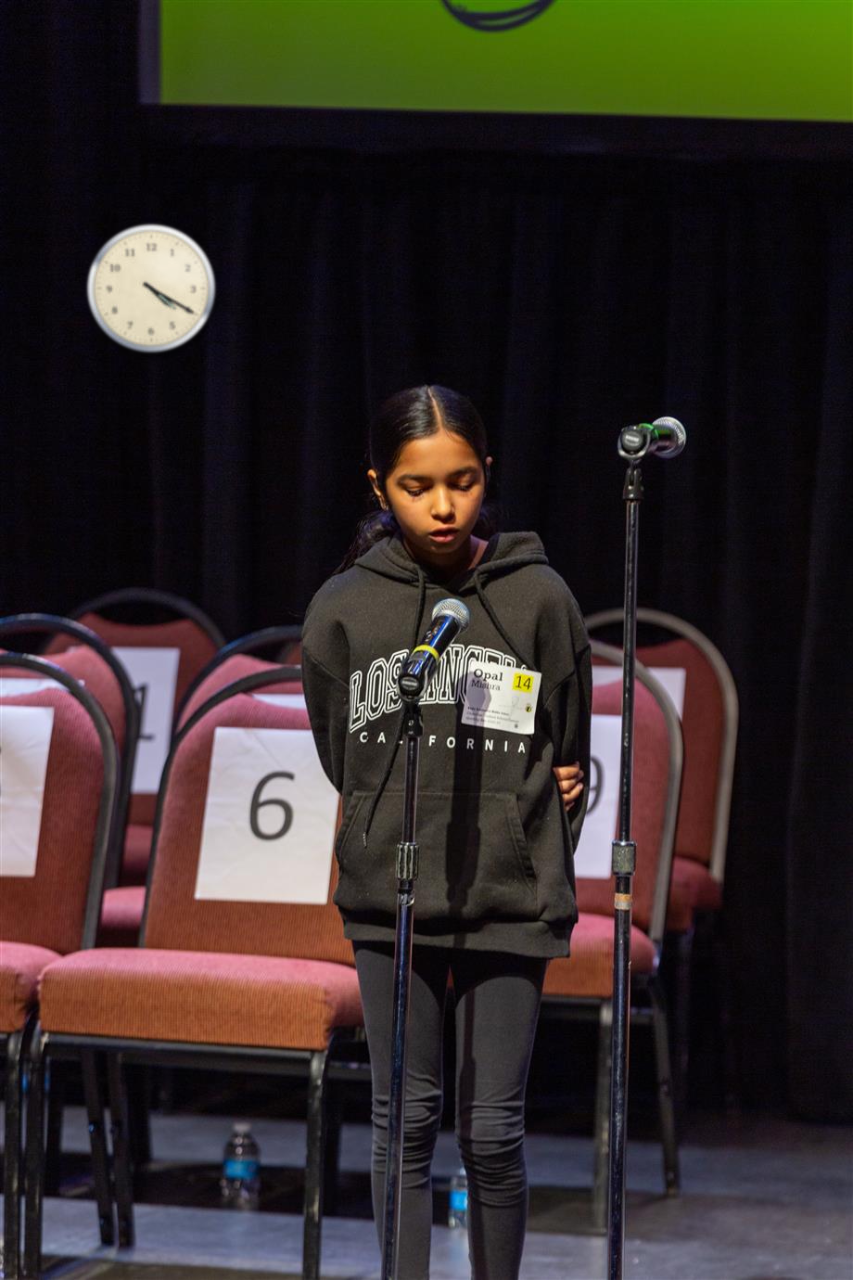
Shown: h=4 m=20
